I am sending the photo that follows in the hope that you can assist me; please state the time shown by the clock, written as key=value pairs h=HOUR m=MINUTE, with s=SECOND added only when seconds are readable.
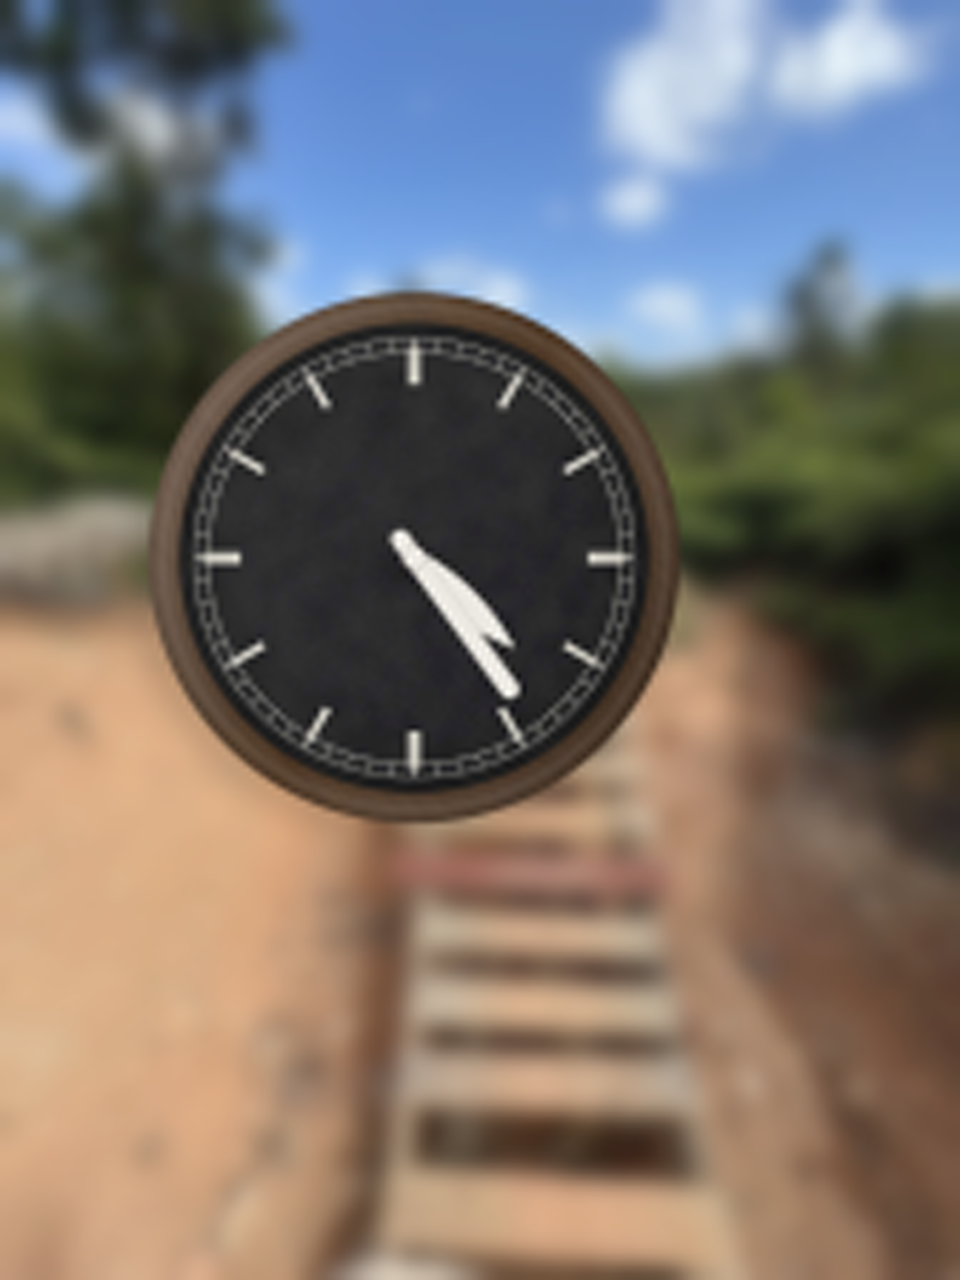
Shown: h=4 m=24
